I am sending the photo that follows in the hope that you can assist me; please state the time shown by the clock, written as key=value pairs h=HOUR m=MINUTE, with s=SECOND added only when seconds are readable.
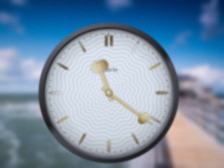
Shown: h=11 m=21
